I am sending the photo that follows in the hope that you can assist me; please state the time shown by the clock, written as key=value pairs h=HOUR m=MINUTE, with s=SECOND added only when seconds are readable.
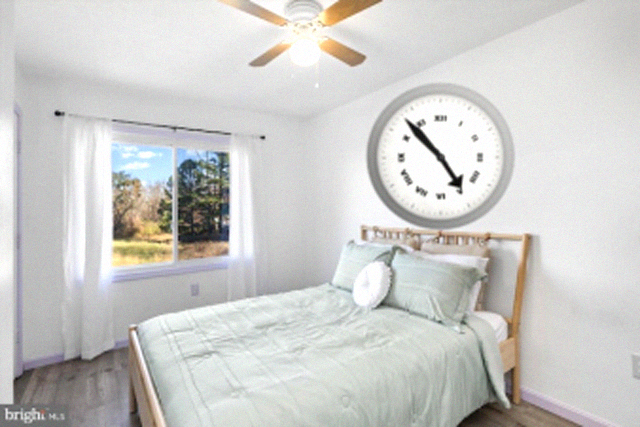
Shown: h=4 m=53
